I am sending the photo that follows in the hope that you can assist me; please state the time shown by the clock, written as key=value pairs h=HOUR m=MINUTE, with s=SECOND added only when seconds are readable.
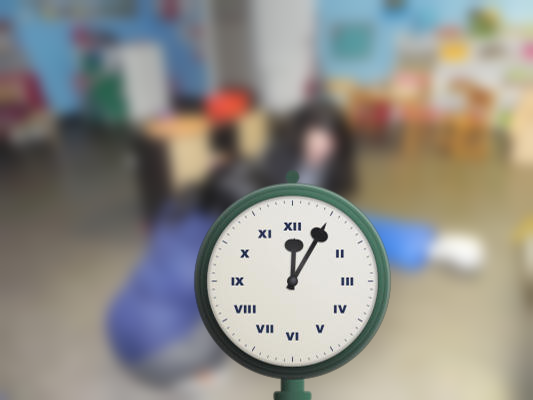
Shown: h=12 m=5
